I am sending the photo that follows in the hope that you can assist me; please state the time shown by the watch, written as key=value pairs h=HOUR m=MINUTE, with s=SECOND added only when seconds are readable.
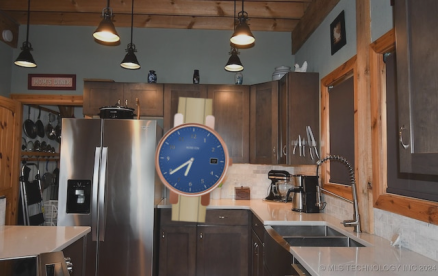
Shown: h=6 m=39
